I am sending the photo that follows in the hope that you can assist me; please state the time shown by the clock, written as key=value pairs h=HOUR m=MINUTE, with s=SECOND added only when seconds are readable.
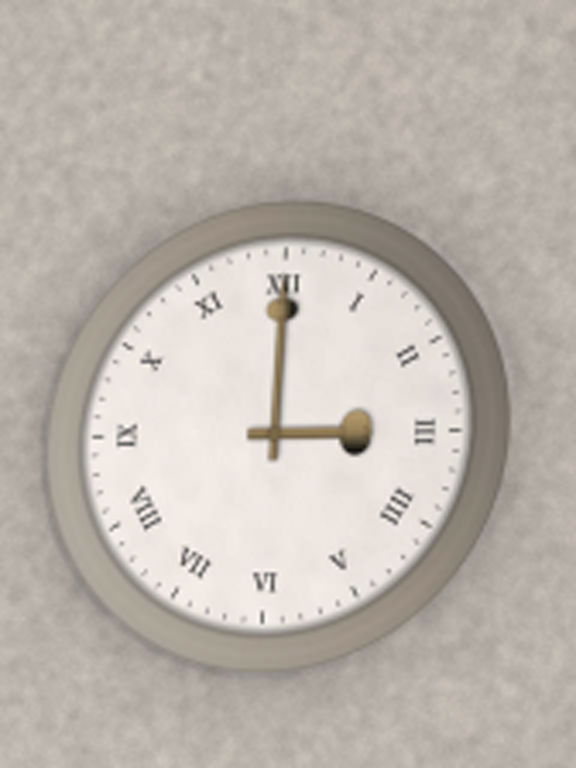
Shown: h=3 m=0
